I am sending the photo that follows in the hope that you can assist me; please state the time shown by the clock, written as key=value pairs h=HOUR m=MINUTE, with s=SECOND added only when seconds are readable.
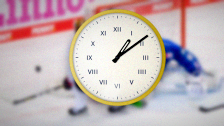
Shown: h=1 m=9
